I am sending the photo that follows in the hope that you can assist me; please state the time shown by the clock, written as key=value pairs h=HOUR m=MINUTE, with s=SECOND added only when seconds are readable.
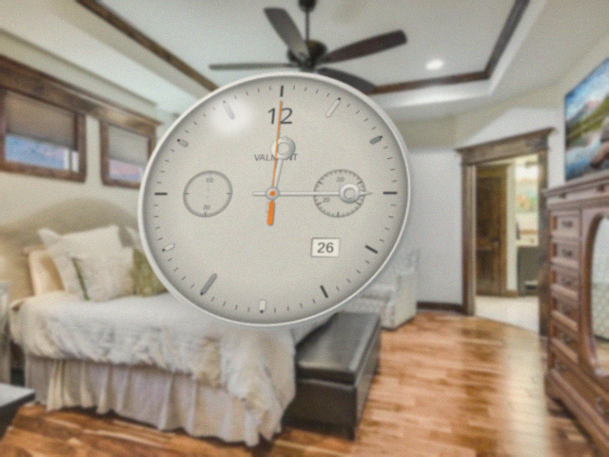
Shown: h=12 m=15
